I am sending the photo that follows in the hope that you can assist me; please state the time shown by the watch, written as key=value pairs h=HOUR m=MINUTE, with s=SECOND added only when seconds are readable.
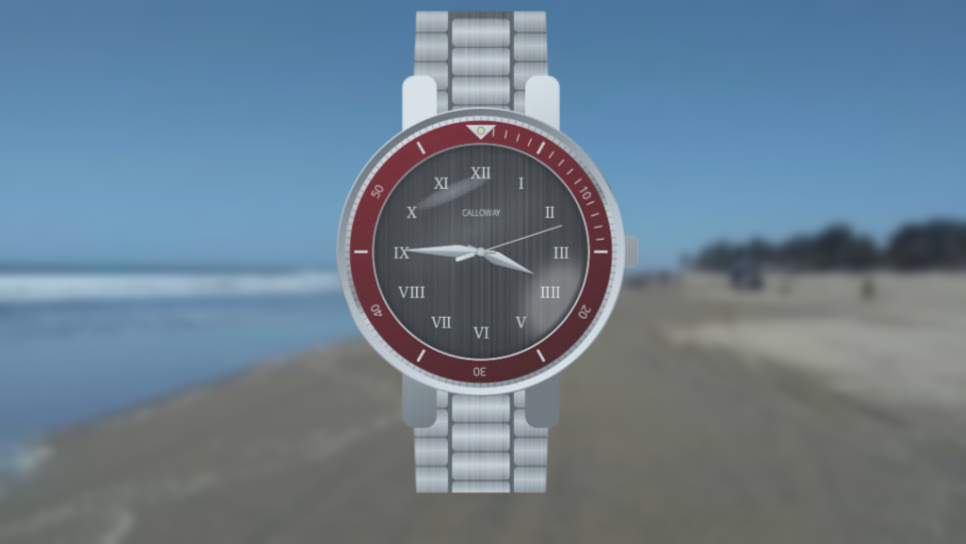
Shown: h=3 m=45 s=12
